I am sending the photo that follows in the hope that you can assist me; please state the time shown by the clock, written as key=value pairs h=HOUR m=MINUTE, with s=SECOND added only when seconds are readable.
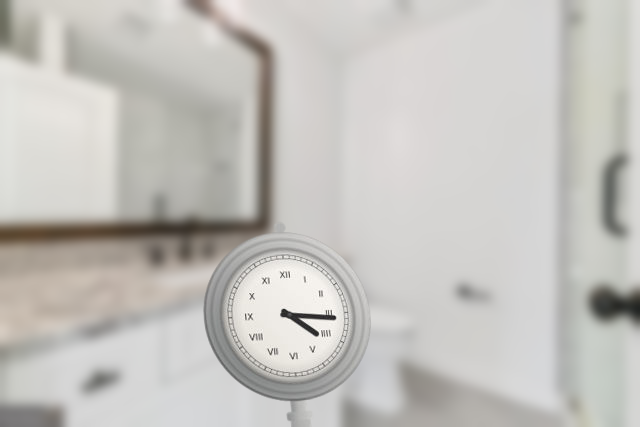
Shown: h=4 m=16
